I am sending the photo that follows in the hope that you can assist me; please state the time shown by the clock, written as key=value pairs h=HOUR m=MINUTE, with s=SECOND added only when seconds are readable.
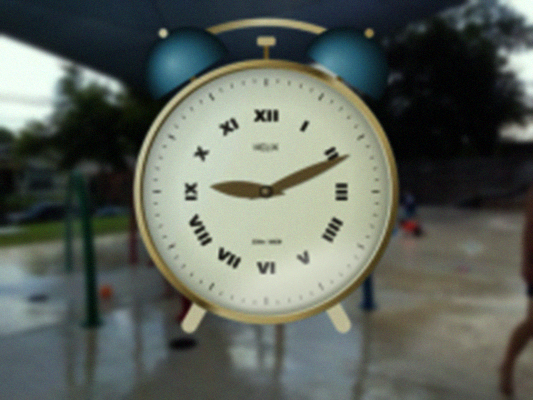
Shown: h=9 m=11
